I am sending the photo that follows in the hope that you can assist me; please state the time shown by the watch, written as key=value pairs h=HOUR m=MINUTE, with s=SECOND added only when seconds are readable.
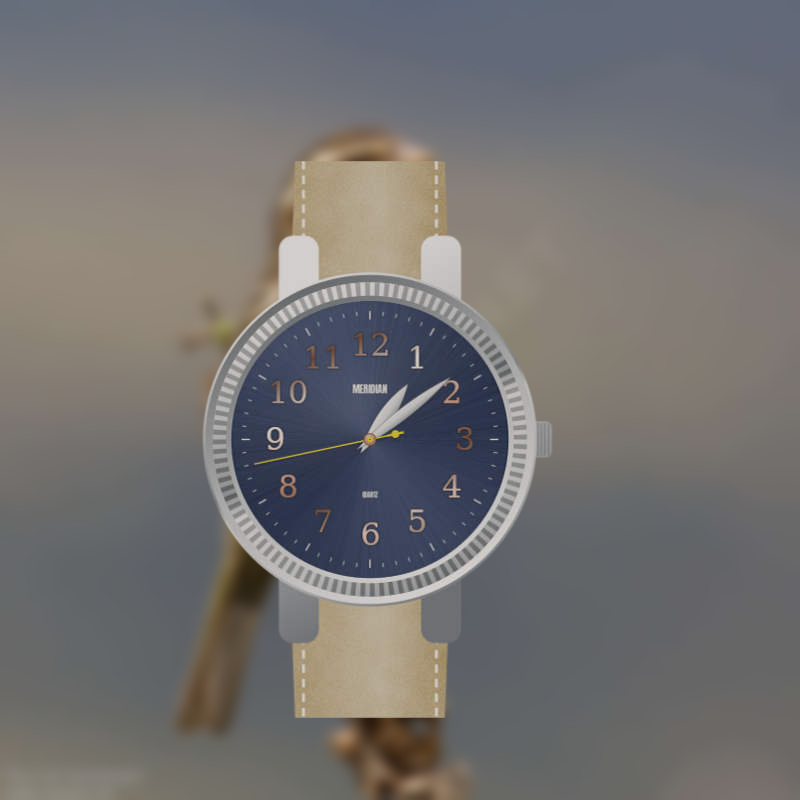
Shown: h=1 m=8 s=43
